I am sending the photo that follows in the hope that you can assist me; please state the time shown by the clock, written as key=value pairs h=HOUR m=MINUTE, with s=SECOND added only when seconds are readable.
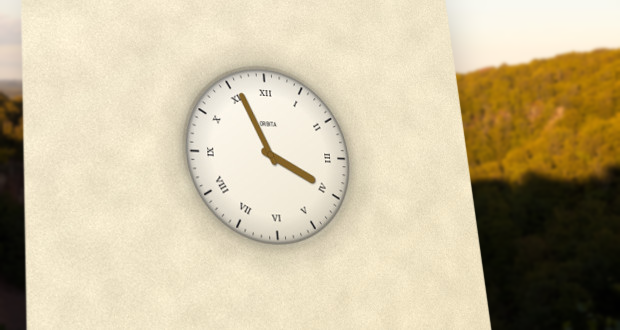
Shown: h=3 m=56
